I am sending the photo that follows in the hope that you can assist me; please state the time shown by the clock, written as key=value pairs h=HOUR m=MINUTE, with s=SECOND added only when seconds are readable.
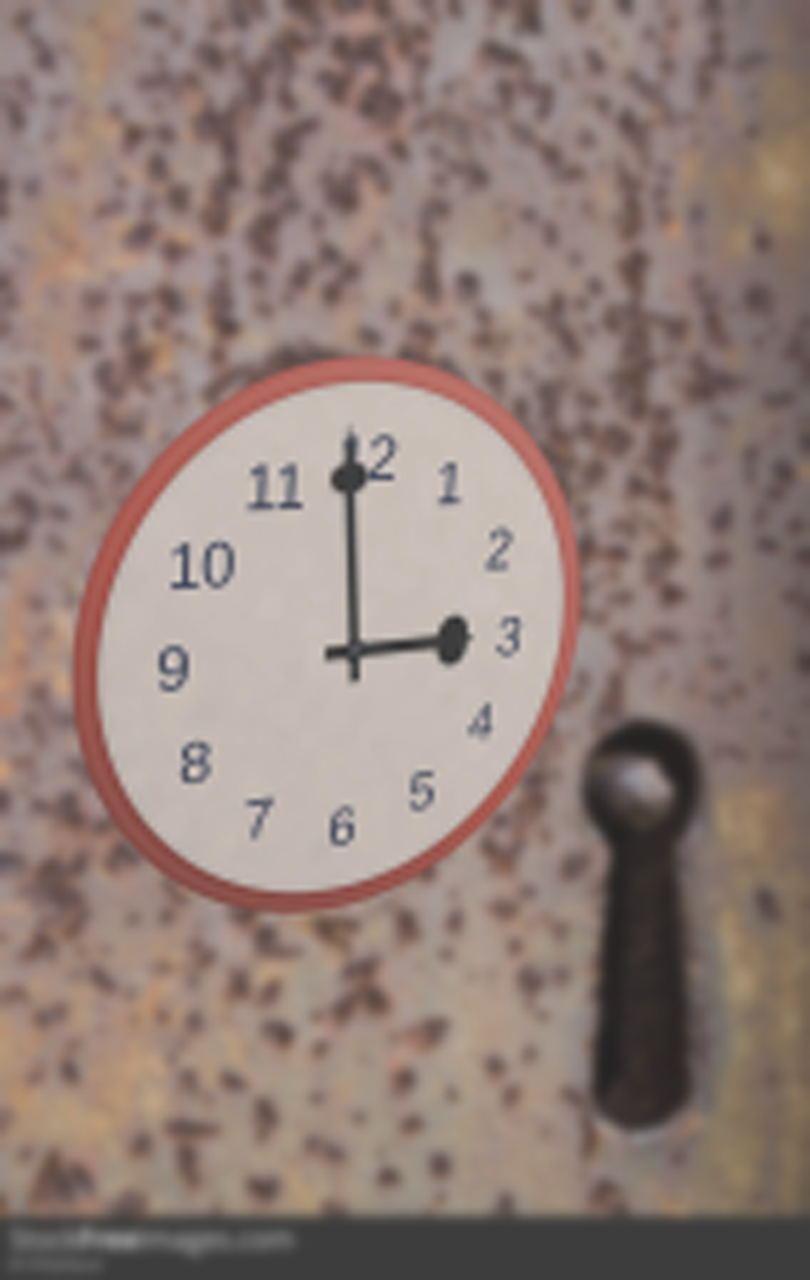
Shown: h=2 m=59
